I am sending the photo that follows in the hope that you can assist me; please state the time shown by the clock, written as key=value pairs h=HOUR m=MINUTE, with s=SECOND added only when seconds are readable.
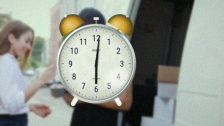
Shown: h=6 m=1
